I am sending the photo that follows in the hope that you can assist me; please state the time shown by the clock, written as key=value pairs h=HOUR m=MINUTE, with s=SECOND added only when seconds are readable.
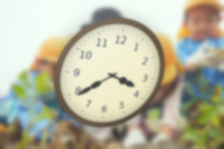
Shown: h=3 m=39
